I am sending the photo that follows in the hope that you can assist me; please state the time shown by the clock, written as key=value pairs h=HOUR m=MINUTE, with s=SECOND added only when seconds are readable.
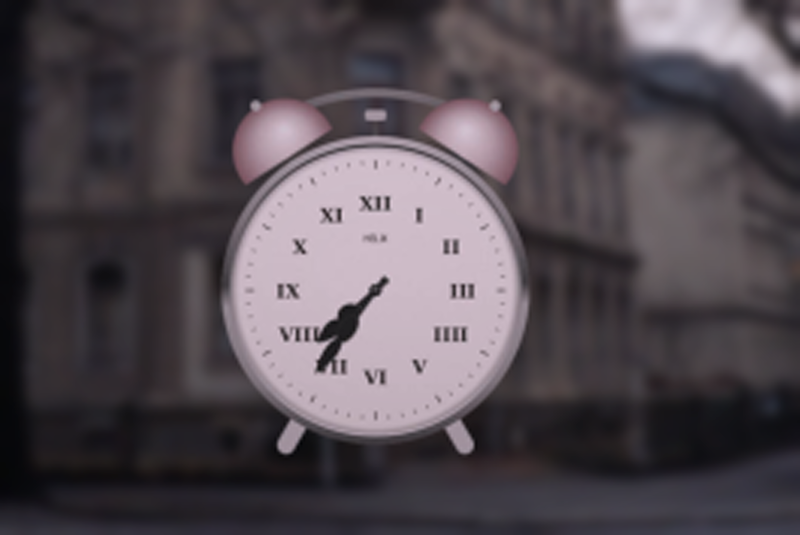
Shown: h=7 m=36
